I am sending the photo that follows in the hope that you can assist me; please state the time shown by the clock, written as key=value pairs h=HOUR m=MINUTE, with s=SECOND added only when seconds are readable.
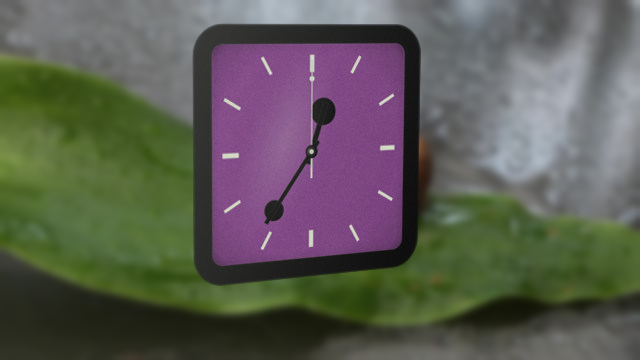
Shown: h=12 m=36 s=0
